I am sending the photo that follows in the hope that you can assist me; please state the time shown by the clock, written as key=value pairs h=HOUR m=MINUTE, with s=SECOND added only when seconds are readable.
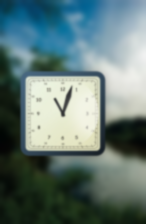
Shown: h=11 m=3
